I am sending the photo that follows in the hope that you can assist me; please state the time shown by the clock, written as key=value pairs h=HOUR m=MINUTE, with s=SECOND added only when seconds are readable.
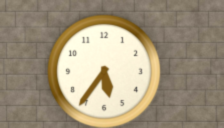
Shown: h=5 m=36
